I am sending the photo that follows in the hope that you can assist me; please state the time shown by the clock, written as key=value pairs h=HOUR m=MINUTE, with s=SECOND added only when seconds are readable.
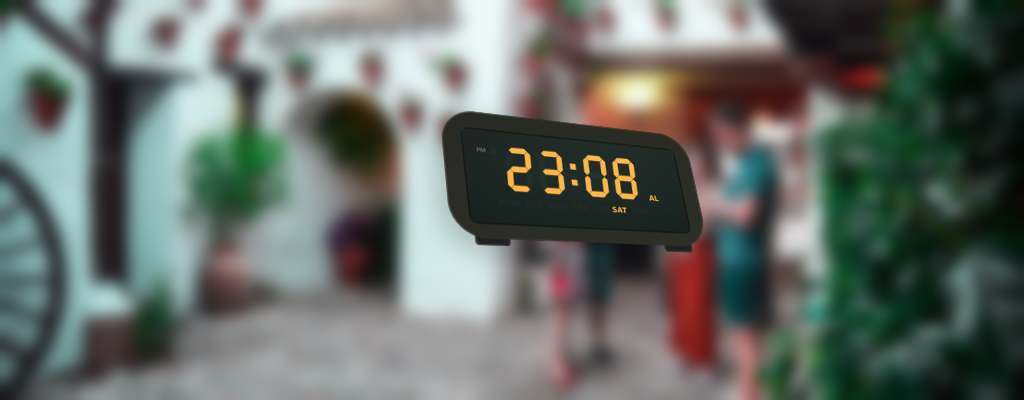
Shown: h=23 m=8
